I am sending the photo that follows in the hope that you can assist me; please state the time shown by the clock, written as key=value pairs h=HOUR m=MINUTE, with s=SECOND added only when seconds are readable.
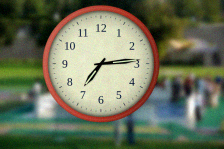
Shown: h=7 m=14
